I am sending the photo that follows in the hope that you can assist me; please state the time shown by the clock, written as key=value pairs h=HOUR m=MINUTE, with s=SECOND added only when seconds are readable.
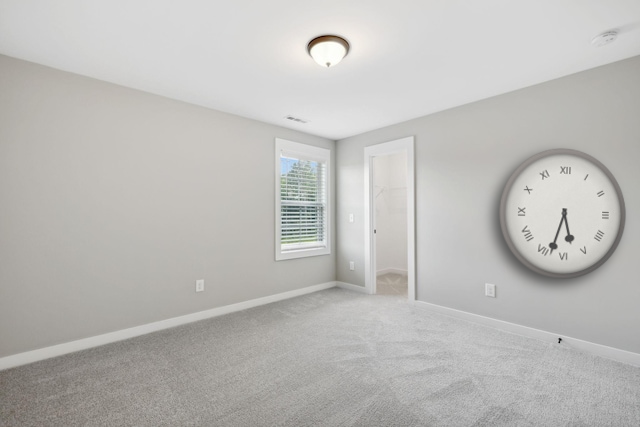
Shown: h=5 m=33
